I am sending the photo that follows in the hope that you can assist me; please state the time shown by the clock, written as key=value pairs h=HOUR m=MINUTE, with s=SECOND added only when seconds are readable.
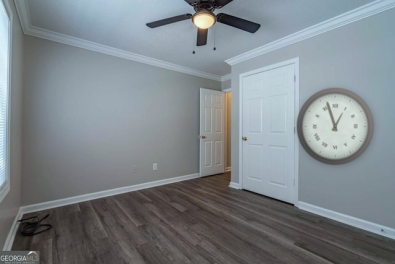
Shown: h=12 m=57
